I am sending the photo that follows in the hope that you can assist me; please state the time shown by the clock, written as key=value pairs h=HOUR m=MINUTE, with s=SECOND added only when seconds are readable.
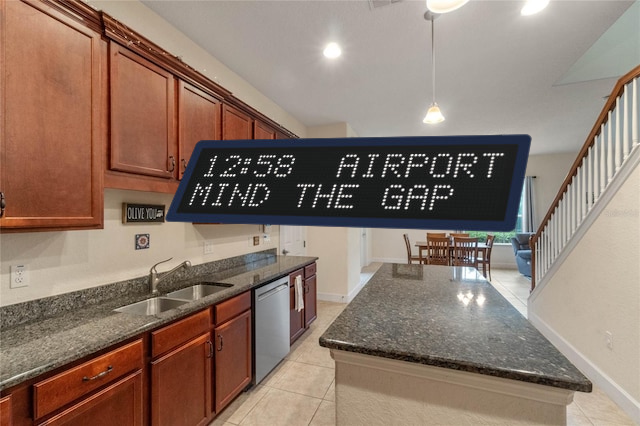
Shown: h=12 m=58
